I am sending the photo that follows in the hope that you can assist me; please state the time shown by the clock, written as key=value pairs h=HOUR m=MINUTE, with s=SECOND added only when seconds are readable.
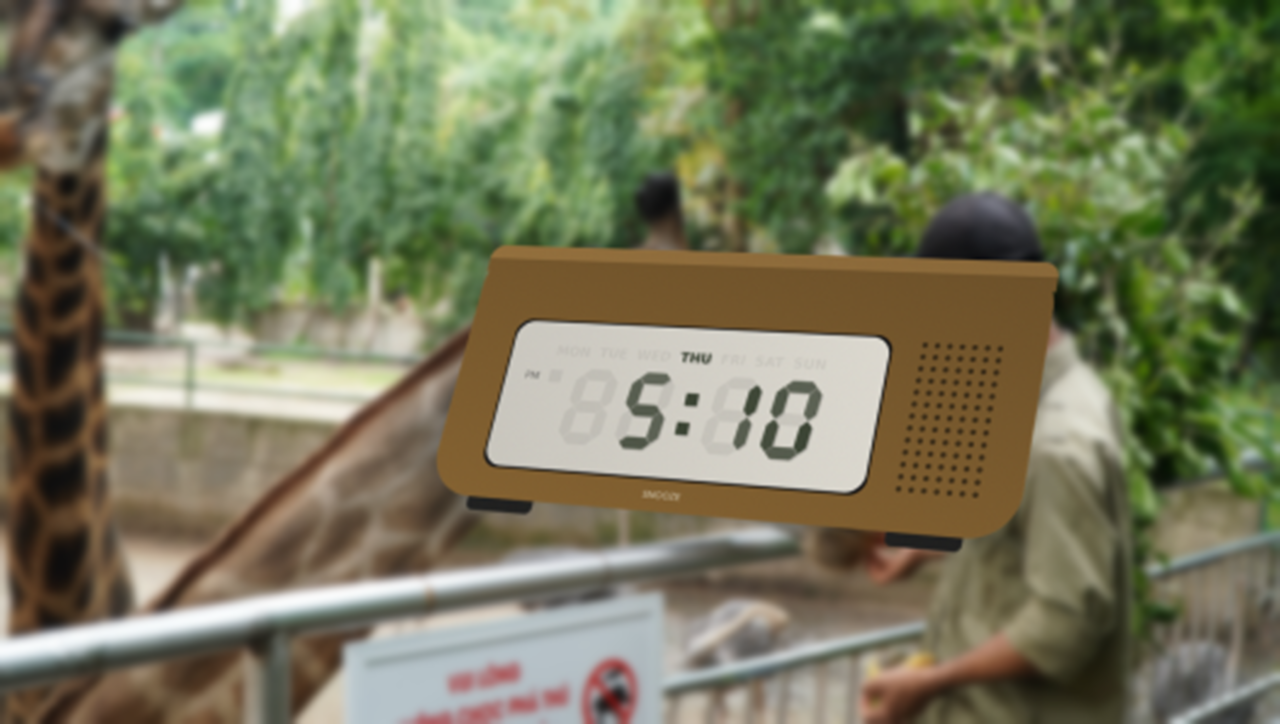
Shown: h=5 m=10
